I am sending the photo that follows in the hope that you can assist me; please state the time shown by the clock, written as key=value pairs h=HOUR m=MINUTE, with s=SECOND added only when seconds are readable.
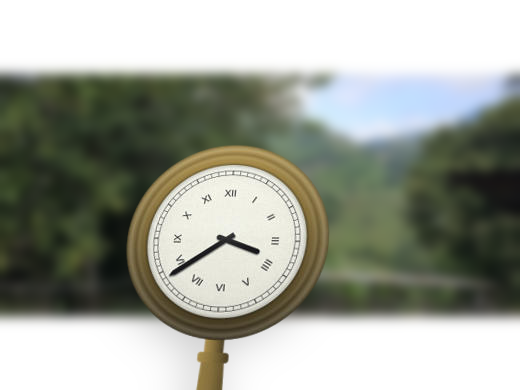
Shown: h=3 m=39
